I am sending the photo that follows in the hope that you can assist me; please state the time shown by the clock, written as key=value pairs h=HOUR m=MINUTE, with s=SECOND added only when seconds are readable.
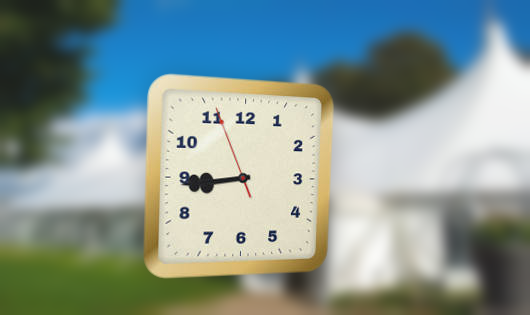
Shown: h=8 m=43 s=56
